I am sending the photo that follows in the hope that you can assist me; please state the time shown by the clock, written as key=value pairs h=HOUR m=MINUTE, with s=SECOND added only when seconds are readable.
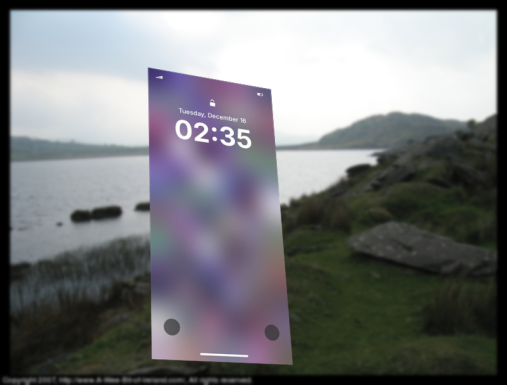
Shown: h=2 m=35
